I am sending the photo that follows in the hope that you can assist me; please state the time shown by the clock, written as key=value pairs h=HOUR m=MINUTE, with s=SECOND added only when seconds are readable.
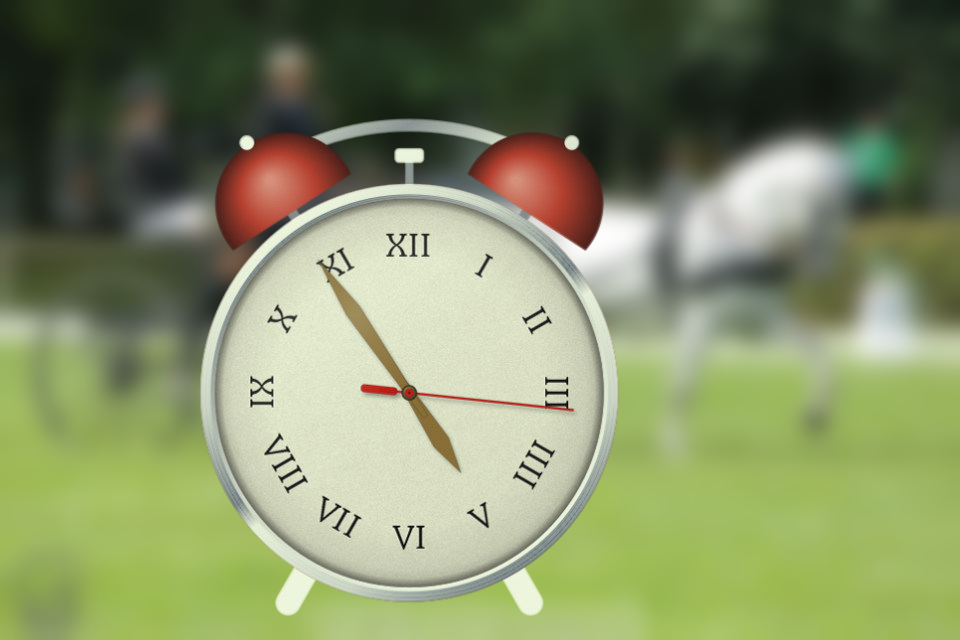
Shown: h=4 m=54 s=16
